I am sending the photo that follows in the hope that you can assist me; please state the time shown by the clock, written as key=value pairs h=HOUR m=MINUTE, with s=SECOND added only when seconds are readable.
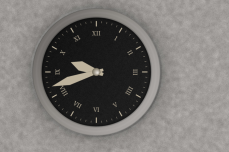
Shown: h=9 m=42
